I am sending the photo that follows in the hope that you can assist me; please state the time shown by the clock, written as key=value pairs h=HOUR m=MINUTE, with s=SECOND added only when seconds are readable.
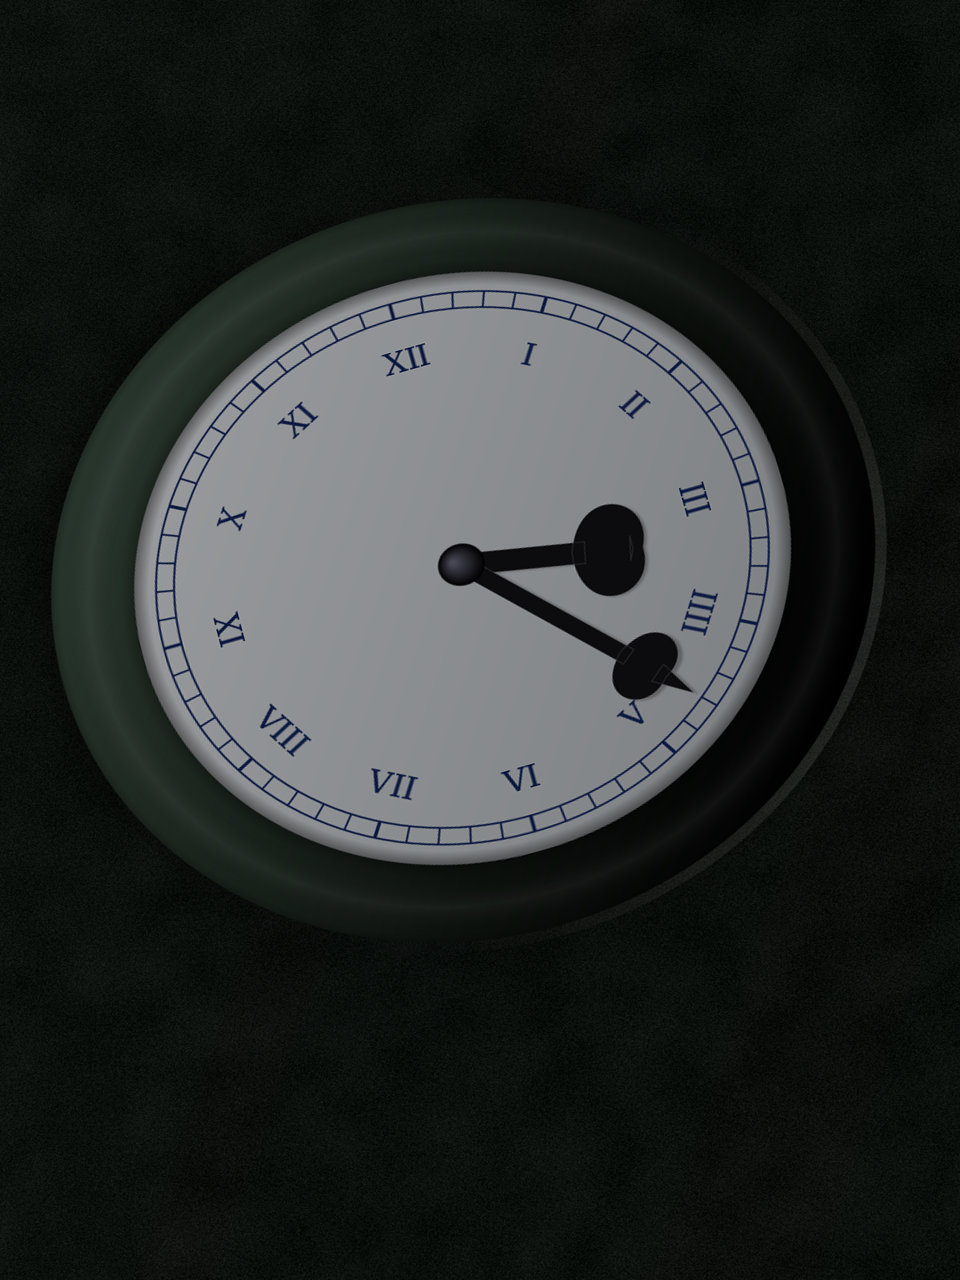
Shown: h=3 m=23
